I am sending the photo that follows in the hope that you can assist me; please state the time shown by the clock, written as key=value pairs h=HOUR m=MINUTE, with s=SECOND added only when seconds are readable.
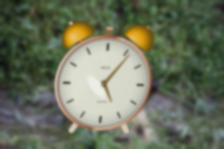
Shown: h=5 m=6
